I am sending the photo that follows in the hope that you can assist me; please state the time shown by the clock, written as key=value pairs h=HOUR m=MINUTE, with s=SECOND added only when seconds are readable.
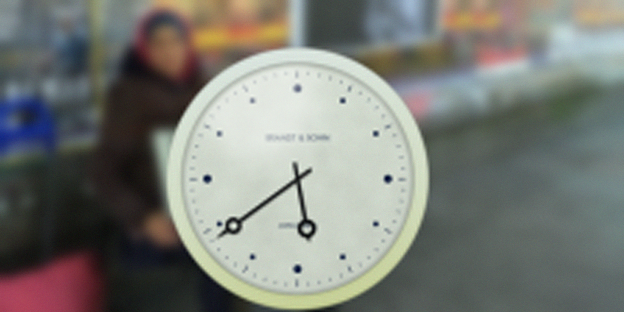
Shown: h=5 m=39
